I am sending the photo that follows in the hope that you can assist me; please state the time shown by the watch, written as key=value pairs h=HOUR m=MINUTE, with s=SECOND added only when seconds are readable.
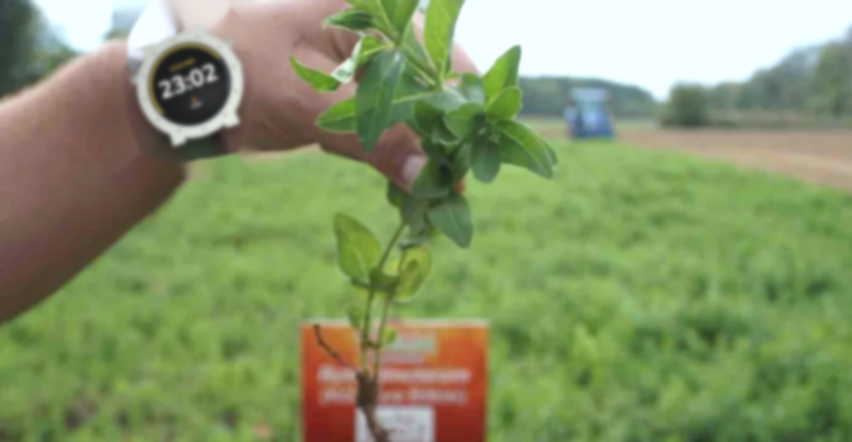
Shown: h=23 m=2
